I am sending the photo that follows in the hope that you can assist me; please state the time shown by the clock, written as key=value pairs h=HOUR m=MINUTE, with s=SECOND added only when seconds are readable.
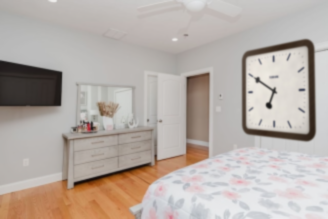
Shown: h=6 m=50
